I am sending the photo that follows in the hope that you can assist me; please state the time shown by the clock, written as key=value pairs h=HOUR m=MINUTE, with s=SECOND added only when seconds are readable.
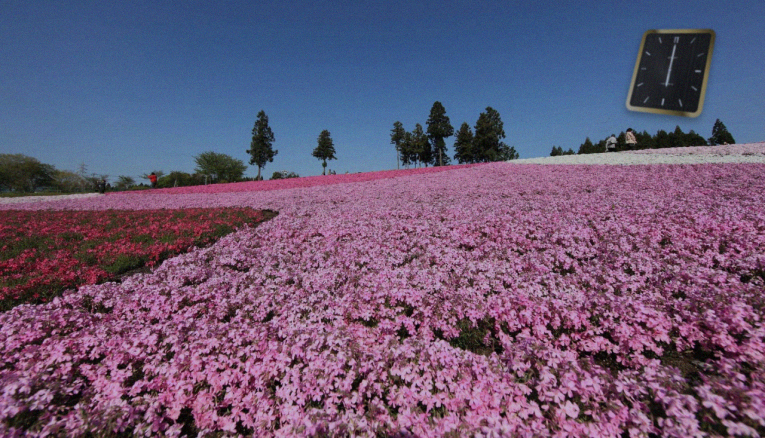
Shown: h=6 m=0
